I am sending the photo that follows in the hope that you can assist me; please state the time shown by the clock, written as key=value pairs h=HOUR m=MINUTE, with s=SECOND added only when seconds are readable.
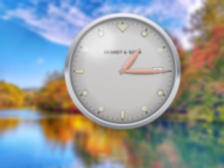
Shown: h=1 m=15
